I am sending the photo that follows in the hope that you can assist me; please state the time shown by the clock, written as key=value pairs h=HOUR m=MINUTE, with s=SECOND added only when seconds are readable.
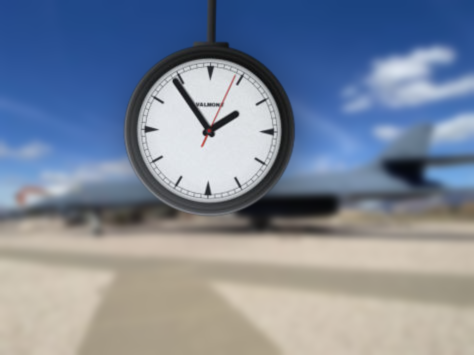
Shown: h=1 m=54 s=4
